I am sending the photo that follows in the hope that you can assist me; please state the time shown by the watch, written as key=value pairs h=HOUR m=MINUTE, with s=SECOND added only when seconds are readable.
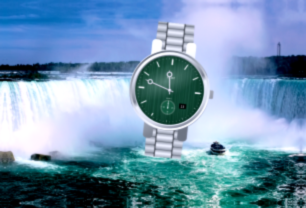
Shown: h=11 m=48
